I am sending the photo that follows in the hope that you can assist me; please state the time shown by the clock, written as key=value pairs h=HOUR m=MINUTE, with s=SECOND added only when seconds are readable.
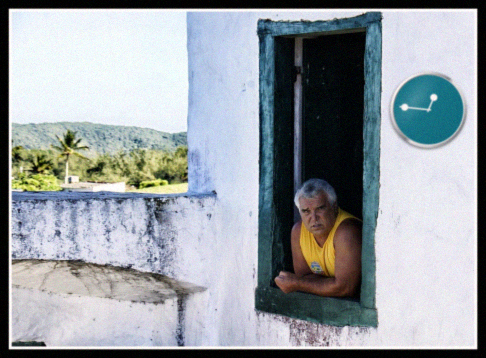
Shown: h=12 m=46
